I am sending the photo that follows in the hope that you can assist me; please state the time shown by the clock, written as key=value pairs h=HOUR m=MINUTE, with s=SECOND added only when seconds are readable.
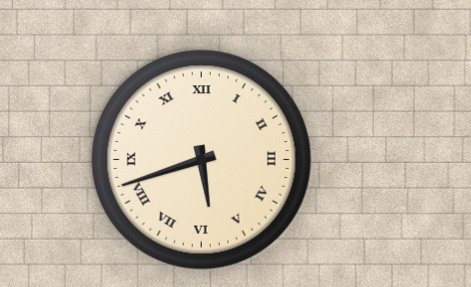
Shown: h=5 m=42
